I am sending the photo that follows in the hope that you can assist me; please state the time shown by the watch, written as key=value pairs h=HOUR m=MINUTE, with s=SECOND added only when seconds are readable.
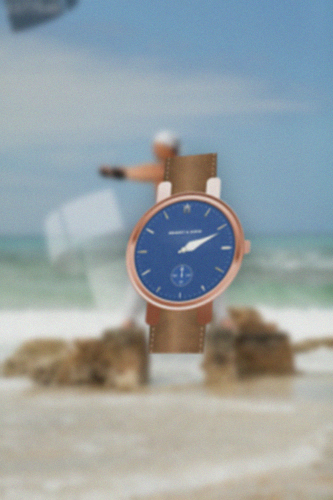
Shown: h=2 m=11
